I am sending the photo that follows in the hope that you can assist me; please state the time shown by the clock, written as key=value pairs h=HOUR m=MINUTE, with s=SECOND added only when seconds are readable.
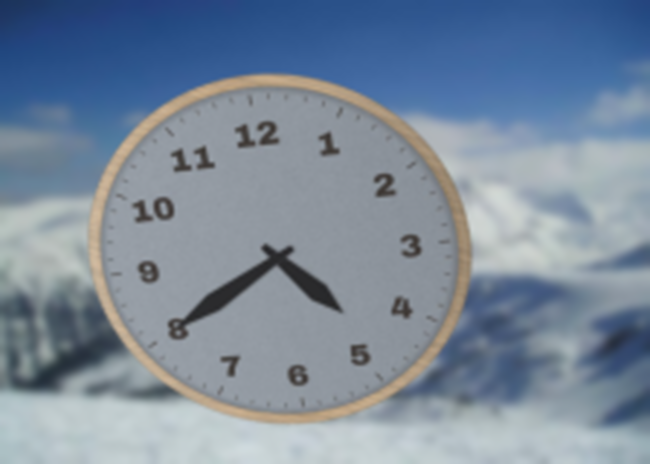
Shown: h=4 m=40
